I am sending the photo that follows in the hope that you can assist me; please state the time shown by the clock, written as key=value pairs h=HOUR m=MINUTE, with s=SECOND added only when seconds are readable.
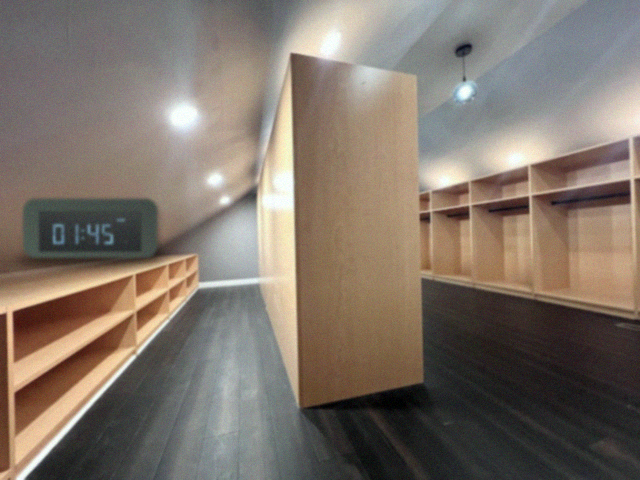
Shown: h=1 m=45
